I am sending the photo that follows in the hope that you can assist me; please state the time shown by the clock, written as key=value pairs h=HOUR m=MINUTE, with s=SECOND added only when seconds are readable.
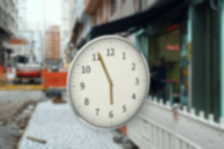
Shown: h=5 m=56
